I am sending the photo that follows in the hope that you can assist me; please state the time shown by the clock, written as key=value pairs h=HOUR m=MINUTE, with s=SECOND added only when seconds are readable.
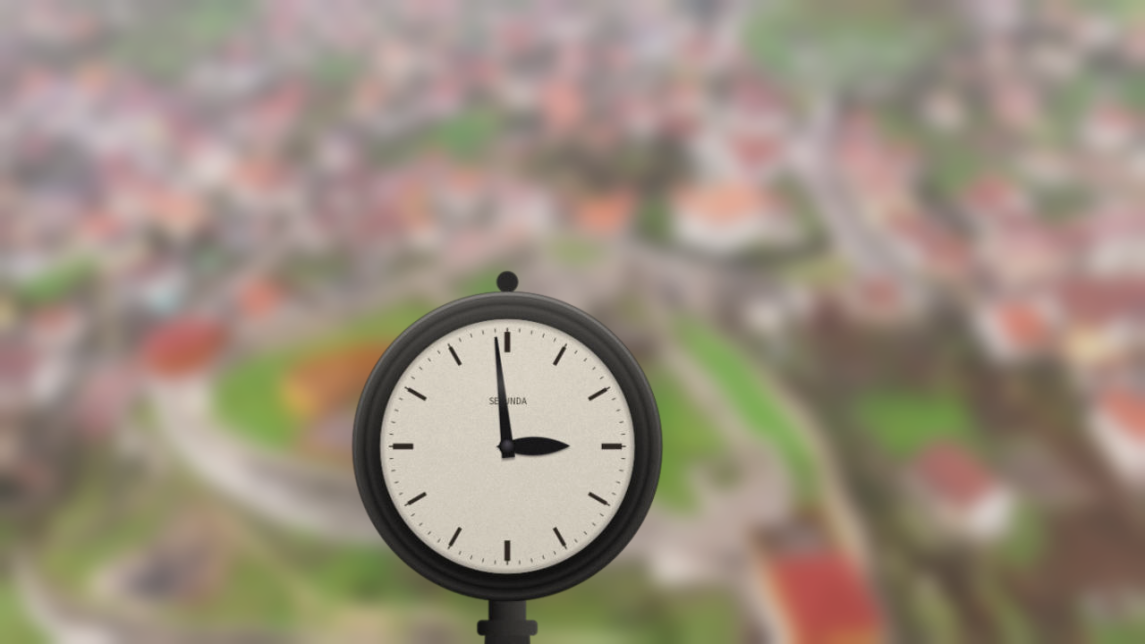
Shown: h=2 m=59
